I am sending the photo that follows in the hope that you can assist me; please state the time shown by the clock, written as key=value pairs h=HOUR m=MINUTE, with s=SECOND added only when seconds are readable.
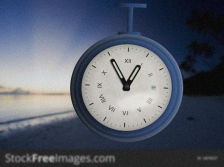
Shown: h=12 m=55
